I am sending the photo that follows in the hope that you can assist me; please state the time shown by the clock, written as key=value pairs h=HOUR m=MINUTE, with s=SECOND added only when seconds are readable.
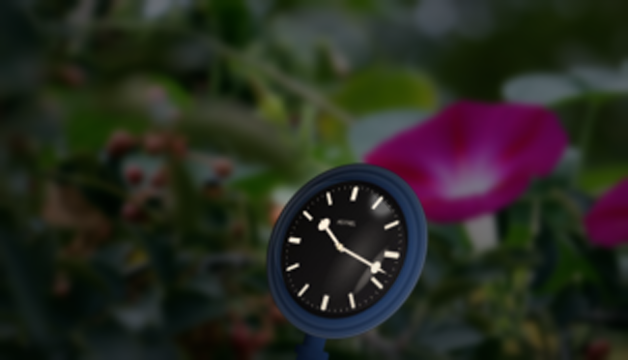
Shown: h=10 m=18
